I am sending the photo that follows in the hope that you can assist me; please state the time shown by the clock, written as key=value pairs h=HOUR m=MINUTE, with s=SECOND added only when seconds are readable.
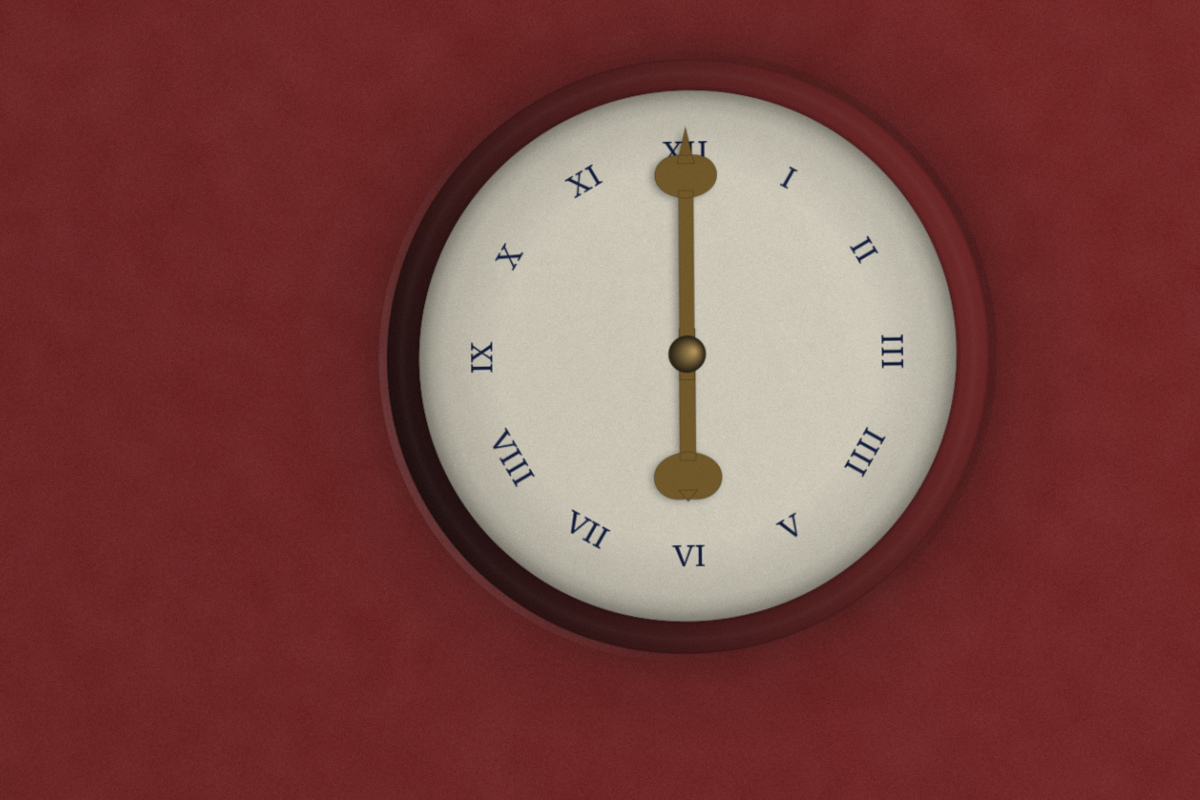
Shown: h=6 m=0
